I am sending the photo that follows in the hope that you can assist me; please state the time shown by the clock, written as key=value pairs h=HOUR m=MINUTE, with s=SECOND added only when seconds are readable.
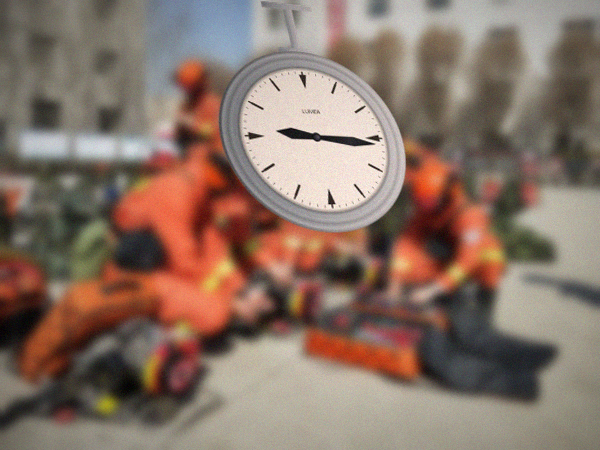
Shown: h=9 m=16
